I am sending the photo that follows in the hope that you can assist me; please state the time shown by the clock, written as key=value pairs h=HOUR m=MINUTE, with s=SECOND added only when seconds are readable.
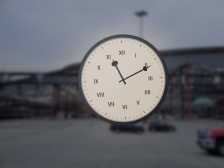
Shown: h=11 m=11
